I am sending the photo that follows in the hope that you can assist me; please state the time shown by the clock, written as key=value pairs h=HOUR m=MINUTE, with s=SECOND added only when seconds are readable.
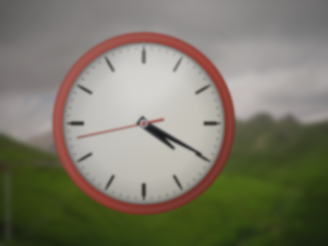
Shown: h=4 m=19 s=43
